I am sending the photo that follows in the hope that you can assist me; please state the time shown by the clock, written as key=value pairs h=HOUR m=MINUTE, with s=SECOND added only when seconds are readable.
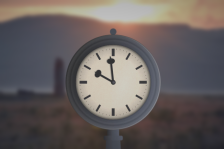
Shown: h=9 m=59
